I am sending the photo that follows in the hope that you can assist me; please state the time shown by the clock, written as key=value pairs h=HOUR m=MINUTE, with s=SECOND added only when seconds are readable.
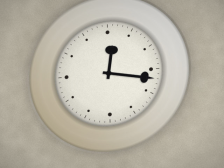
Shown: h=12 m=17
